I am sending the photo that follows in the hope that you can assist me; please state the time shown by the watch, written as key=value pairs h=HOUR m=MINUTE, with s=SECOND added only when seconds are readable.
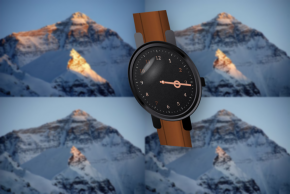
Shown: h=3 m=16
